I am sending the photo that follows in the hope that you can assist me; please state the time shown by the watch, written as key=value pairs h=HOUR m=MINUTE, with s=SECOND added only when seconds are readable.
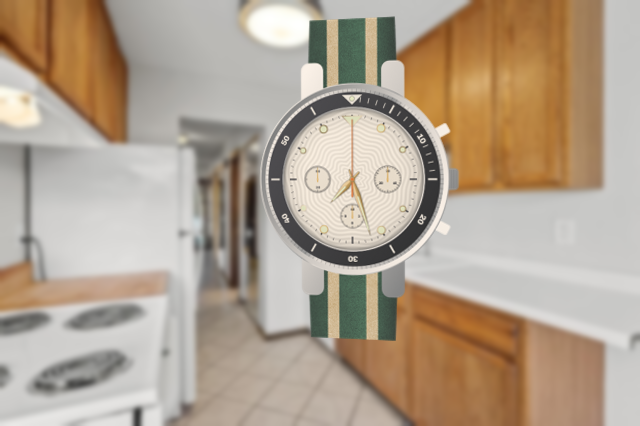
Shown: h=7 m=27
